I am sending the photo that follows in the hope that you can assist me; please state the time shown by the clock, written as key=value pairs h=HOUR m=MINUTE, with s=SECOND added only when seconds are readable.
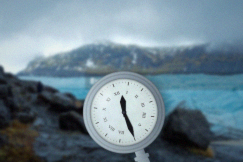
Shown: h=12 m=30
